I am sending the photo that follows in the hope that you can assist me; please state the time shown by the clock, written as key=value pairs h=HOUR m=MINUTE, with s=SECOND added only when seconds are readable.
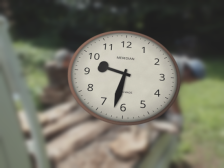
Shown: h=9 m=32
